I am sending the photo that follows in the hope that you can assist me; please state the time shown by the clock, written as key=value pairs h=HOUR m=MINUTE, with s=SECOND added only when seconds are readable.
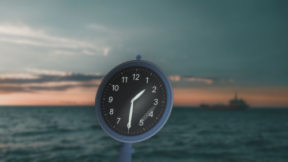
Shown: h=1 m=30
